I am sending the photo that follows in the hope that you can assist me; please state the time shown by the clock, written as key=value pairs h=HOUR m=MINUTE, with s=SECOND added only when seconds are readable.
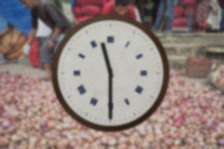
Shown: h=11 m=30
